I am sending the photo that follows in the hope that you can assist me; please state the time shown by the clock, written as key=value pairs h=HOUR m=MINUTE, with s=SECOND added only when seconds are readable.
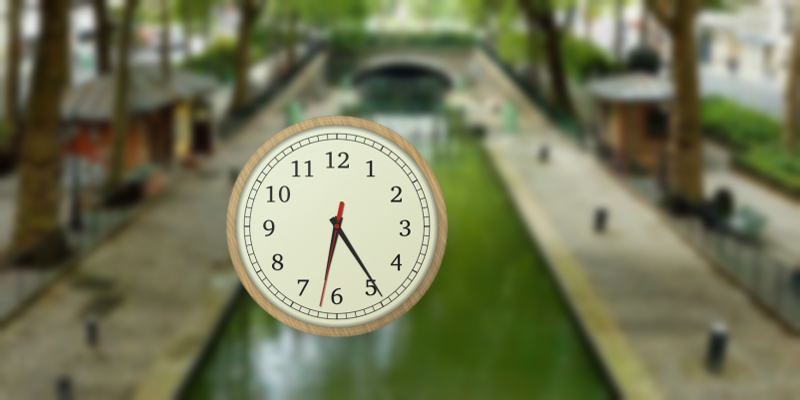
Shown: h=6 m=24 s=32
